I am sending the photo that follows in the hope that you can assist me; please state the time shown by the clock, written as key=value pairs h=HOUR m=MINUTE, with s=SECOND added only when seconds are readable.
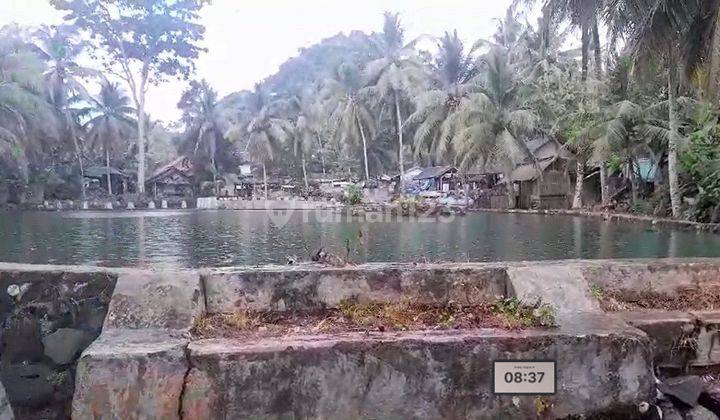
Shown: h=8 m=37
